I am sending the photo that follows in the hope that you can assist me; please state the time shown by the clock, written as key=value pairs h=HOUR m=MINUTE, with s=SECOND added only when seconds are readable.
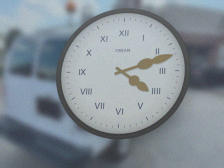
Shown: h=4 m=12
